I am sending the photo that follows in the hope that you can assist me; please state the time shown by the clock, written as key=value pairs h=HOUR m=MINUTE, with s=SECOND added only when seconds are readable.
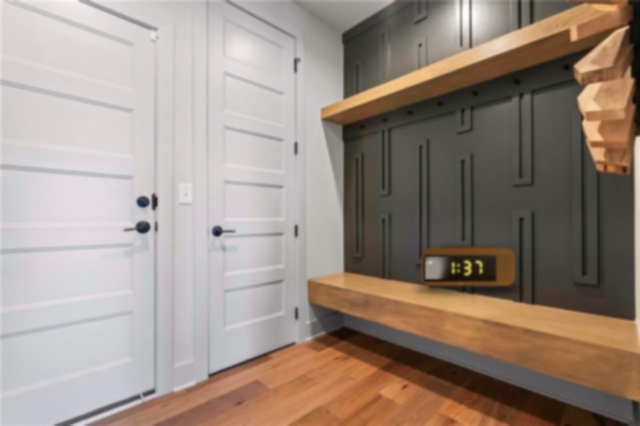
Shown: h=1 m=37
